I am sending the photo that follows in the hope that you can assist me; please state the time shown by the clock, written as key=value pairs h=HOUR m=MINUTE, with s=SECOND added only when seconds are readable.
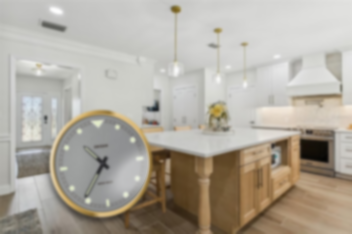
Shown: h=10 m=36
